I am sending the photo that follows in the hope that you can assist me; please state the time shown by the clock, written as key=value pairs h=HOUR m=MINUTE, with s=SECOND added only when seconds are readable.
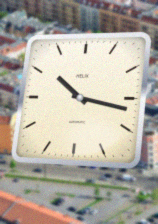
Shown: h=10 m=17
